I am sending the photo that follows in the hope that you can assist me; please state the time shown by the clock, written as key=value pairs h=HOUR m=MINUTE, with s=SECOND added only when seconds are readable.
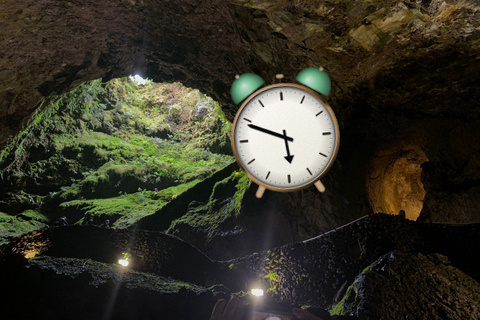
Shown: h=5 m=49
